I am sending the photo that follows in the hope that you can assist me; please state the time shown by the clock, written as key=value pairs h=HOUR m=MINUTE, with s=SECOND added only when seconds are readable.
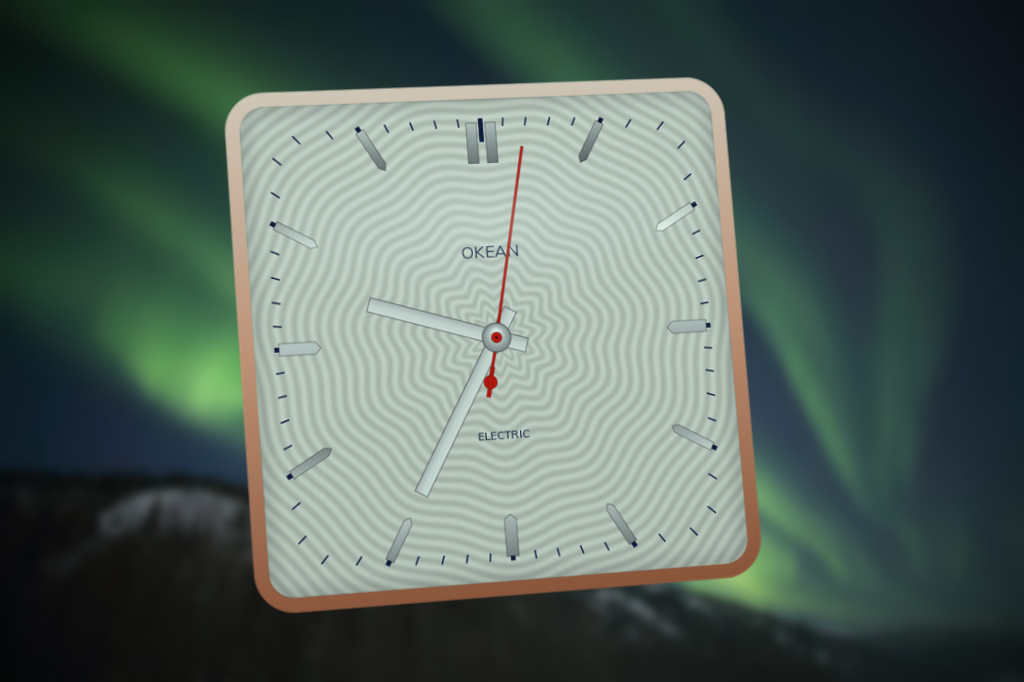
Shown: h=9 m=35 s=2
